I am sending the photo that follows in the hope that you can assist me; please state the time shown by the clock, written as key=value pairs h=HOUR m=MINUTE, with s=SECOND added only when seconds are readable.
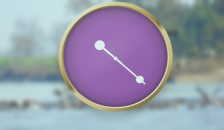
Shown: h=10 m=22
